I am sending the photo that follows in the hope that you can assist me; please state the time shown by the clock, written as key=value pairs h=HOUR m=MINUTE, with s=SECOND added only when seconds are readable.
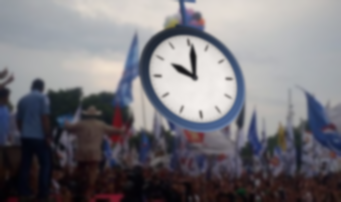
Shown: h=10 m=1
